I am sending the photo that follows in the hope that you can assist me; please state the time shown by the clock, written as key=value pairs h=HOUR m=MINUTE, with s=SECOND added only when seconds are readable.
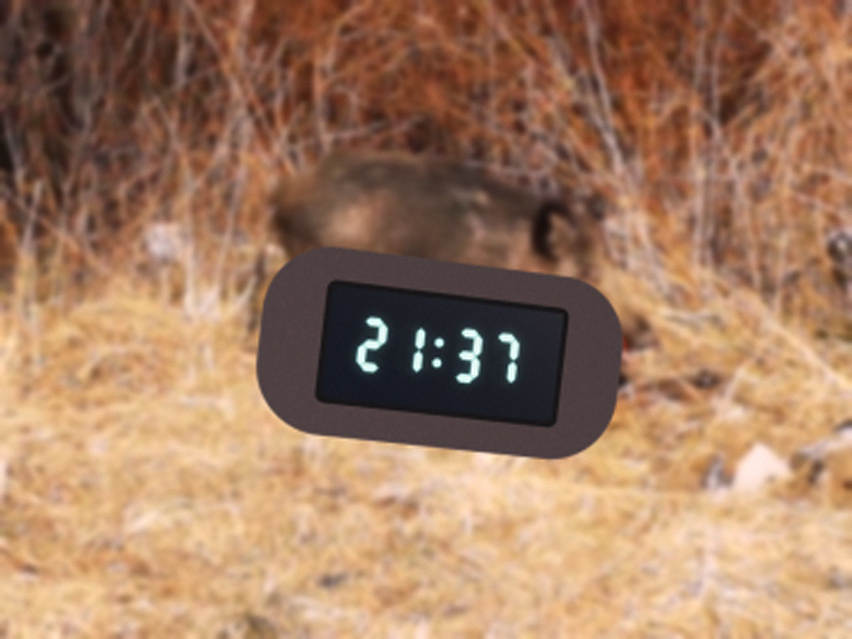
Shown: h=21 m=37
